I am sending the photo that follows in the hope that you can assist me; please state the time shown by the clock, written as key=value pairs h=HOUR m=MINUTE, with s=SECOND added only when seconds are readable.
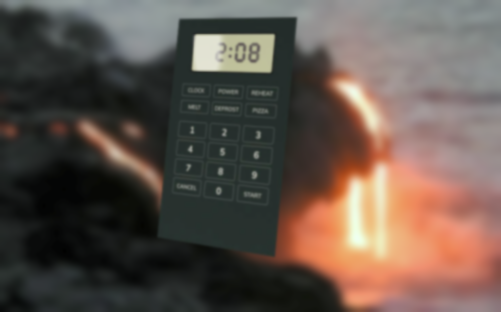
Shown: h=2 m=8
